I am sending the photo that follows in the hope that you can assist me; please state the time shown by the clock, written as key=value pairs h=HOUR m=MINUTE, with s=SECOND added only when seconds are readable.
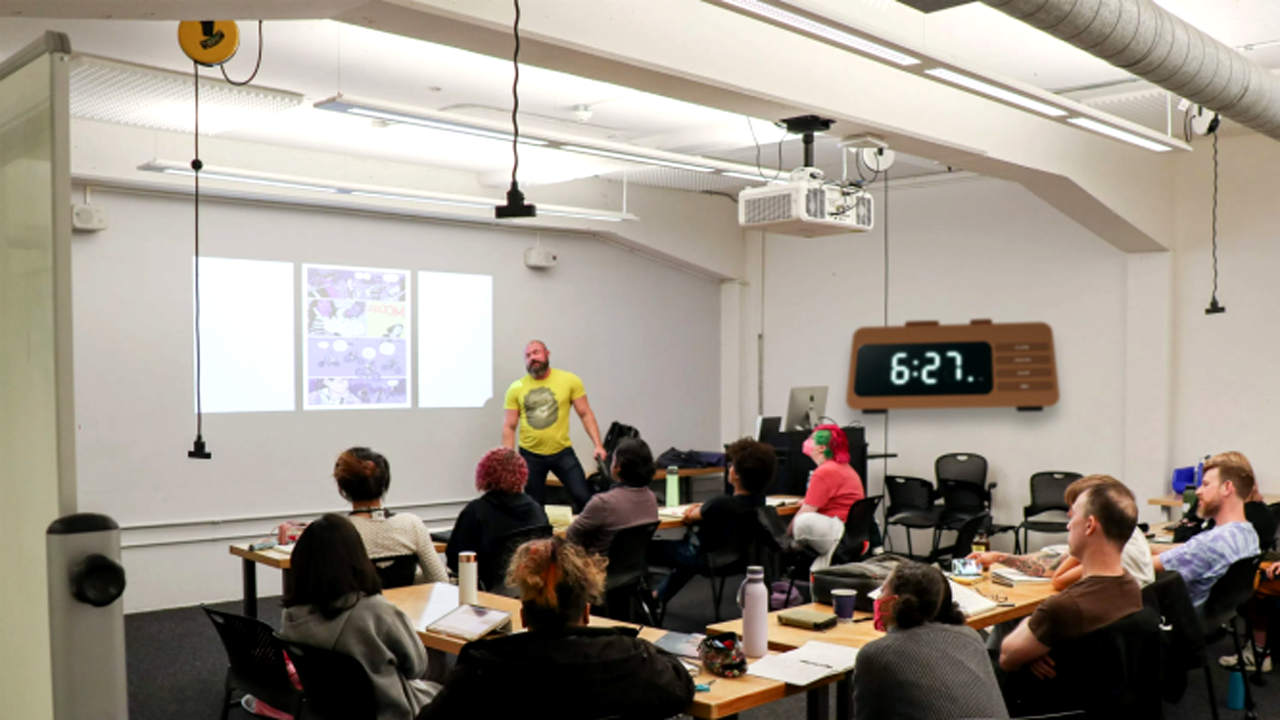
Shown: h=6 m=27
